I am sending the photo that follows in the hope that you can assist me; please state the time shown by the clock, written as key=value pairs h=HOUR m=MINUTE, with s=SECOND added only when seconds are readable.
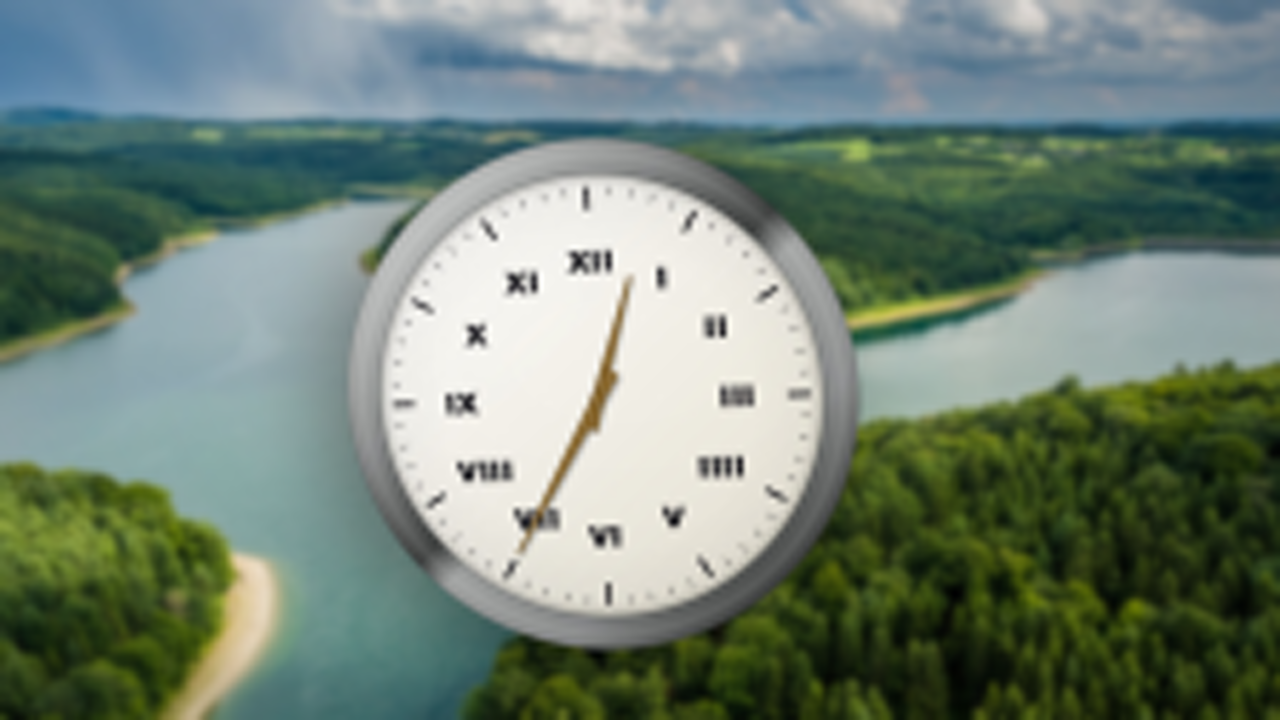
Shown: h=12 m=35
